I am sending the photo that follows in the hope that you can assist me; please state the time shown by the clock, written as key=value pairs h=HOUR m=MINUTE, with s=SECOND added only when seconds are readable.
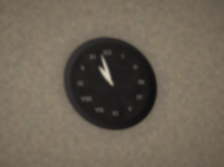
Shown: h=10 m=58
